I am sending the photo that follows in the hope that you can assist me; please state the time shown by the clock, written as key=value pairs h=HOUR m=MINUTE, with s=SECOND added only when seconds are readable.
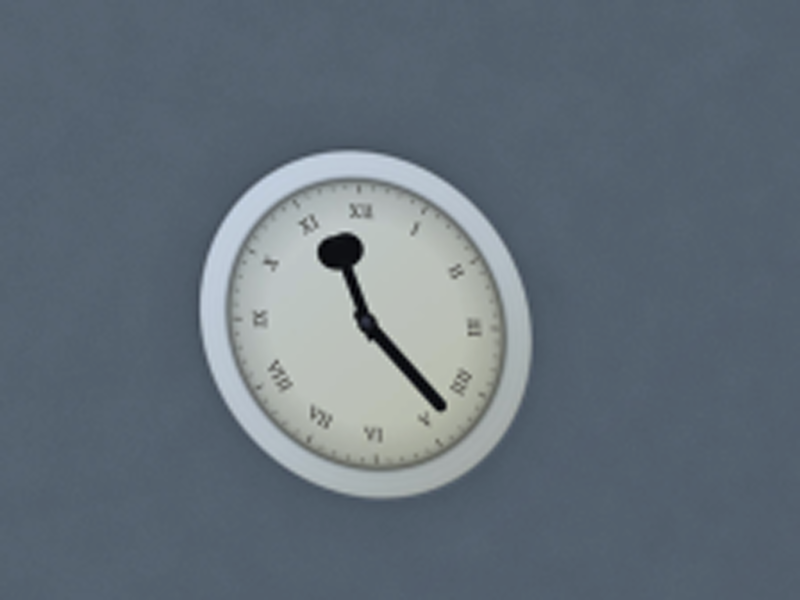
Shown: h=11 m=23
